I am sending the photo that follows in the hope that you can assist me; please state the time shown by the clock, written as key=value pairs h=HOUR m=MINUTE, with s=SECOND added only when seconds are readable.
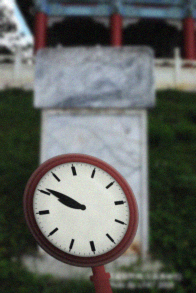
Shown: h=9 m=51
